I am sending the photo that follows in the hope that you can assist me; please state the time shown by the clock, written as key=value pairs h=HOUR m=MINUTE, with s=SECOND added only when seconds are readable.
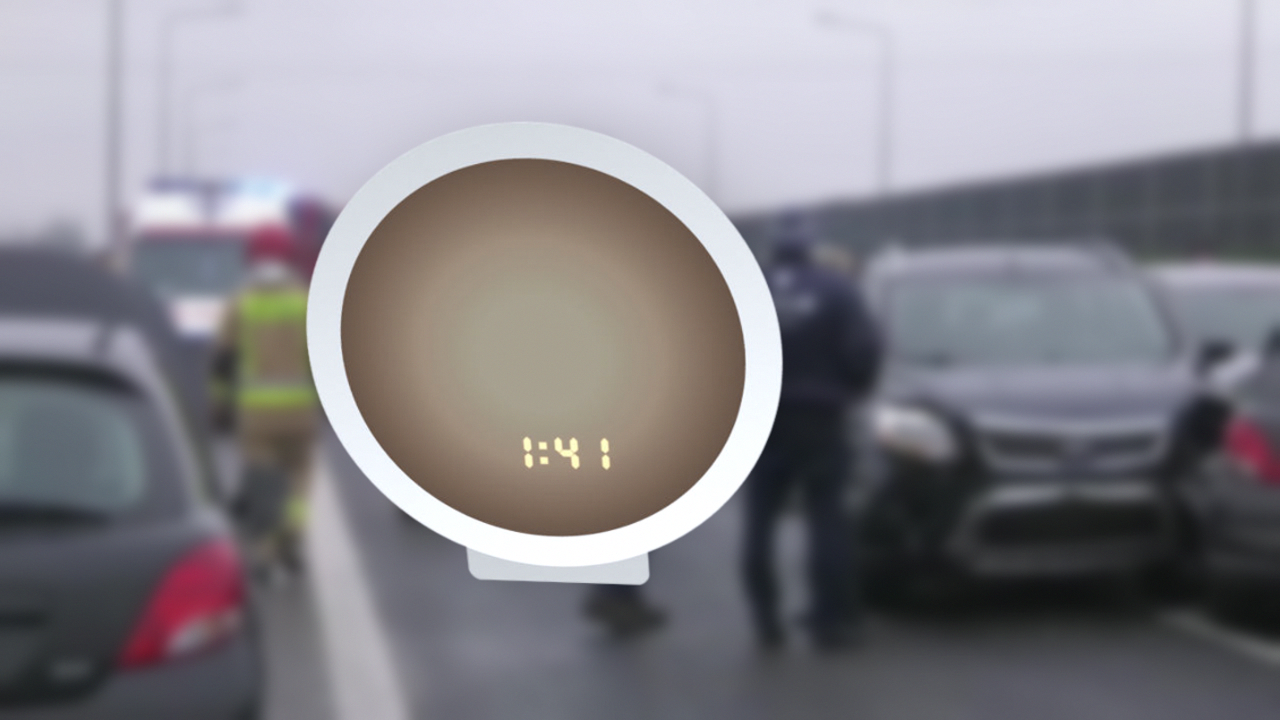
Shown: h=1 m=41
